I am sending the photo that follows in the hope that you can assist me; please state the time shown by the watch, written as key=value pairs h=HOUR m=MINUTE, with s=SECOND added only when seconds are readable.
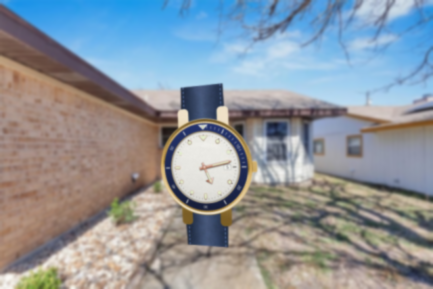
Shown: h=5 m=13
